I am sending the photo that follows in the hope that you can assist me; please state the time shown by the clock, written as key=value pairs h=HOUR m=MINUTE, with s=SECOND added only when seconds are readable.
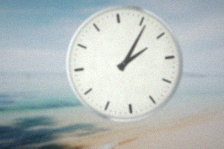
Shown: h=2 m=6
